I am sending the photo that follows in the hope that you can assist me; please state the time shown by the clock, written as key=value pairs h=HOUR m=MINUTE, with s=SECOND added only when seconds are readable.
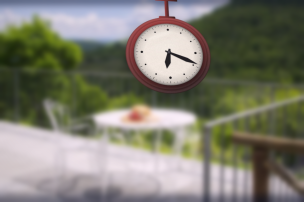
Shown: h=6 m=19
